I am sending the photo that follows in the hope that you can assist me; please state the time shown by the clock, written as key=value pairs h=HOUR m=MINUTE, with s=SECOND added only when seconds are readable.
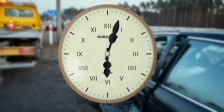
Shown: h=6 m=3
